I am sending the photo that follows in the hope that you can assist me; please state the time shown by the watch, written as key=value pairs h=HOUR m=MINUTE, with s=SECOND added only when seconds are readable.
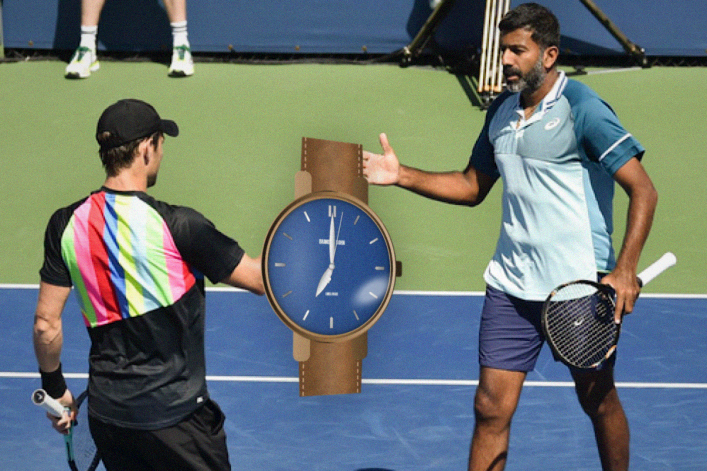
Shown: h=7 m=0 s=2
